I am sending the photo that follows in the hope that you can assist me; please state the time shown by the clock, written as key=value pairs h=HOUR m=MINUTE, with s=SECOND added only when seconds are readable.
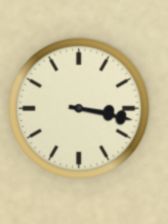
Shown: h=3 m=17
